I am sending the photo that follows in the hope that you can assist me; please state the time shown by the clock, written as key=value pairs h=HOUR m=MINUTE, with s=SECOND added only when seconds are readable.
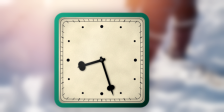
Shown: h=8 m=27
